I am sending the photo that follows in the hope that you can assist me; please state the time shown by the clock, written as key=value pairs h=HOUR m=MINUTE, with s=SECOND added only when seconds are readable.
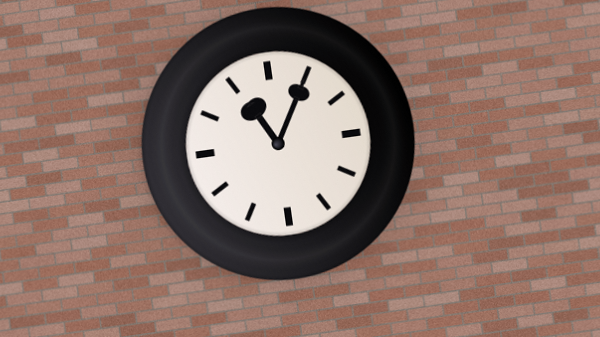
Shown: h=11 m=5
